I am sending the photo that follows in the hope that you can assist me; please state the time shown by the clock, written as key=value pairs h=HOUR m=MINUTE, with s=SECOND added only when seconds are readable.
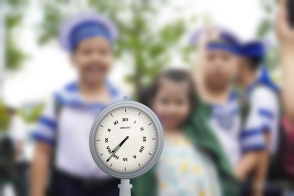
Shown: h=7 m=37
